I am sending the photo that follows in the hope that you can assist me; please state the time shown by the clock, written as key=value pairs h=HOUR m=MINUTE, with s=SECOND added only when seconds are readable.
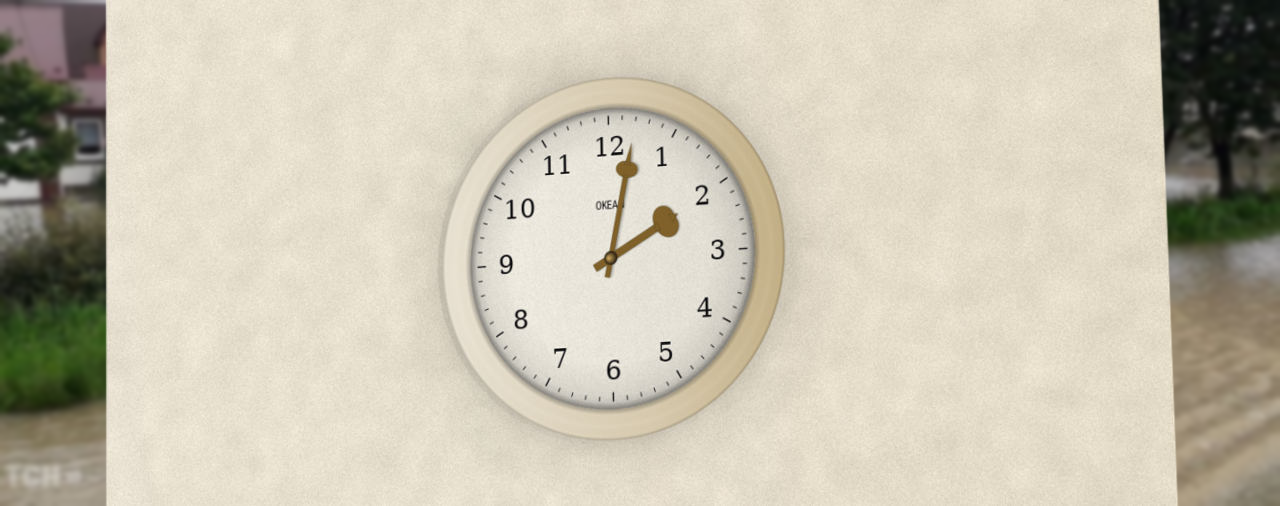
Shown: h=2 m=2
